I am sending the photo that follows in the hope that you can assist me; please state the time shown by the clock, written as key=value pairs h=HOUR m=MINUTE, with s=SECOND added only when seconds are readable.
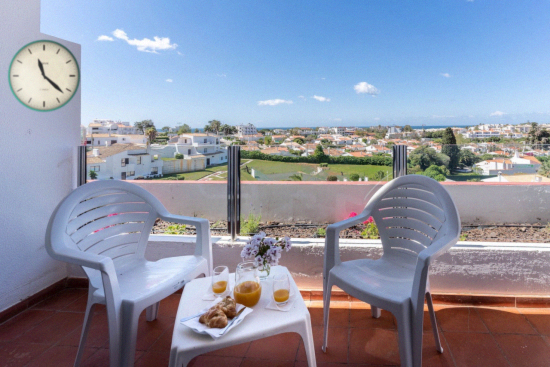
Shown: h=11 m=22
